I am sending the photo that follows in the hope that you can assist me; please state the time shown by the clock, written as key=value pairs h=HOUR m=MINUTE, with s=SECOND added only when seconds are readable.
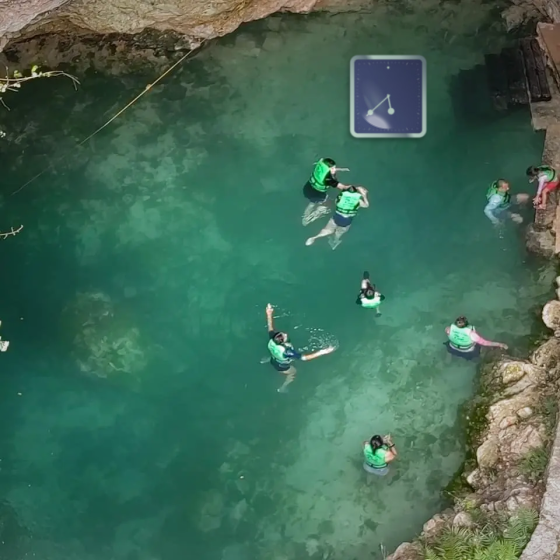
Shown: h=5 m=38
